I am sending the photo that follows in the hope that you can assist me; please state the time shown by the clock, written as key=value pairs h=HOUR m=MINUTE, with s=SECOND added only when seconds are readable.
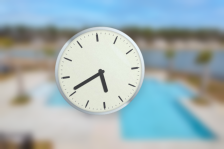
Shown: h=5 m=41
